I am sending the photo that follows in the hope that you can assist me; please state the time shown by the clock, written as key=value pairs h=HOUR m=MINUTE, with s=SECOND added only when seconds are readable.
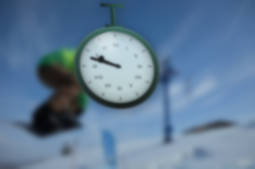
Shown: h=9 m=48
